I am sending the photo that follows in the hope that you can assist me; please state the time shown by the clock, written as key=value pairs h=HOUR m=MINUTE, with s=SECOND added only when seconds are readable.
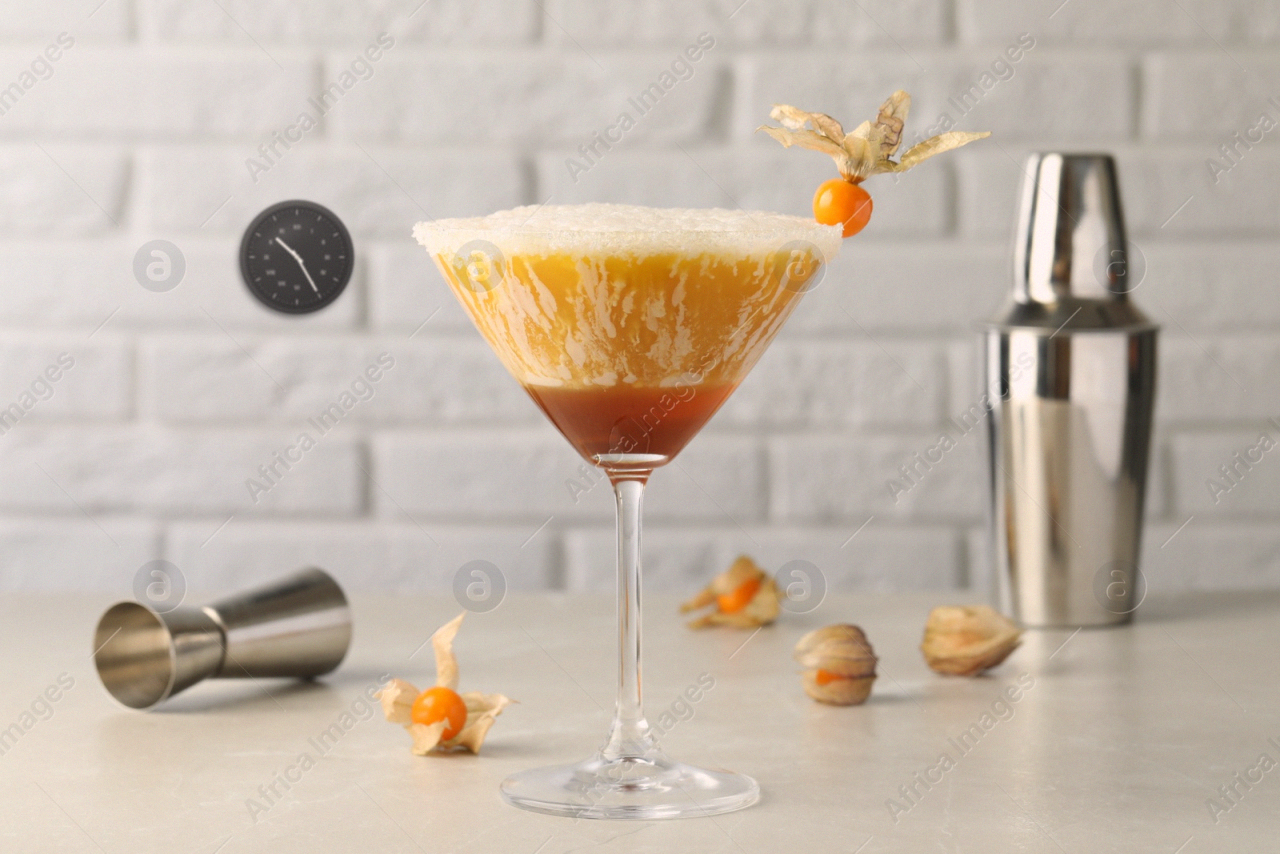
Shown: h=10 m=25
